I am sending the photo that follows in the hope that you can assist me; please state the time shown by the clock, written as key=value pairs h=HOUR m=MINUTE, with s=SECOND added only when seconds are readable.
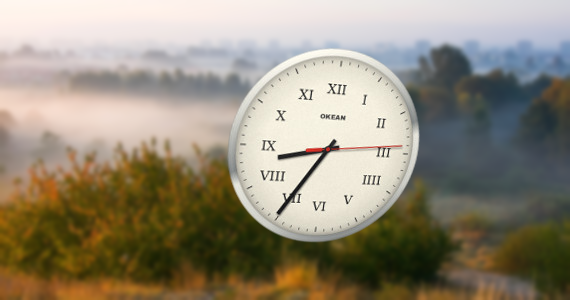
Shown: h=8 m=35 s=14
